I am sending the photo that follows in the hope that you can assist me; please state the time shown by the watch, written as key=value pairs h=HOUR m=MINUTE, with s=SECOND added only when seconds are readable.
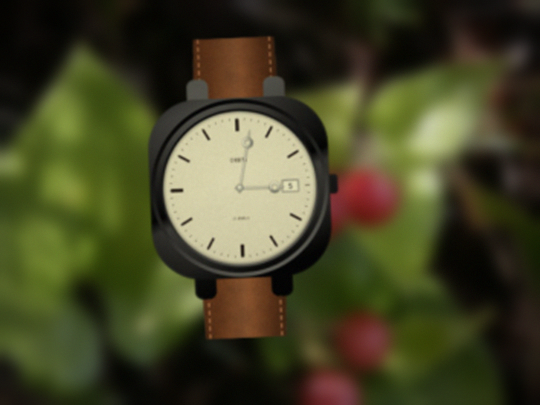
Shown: h=3 m=2
